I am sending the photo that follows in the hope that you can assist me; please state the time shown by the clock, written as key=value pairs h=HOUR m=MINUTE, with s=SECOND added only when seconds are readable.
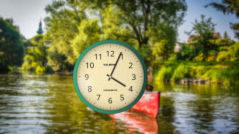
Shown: h=4 m=4
